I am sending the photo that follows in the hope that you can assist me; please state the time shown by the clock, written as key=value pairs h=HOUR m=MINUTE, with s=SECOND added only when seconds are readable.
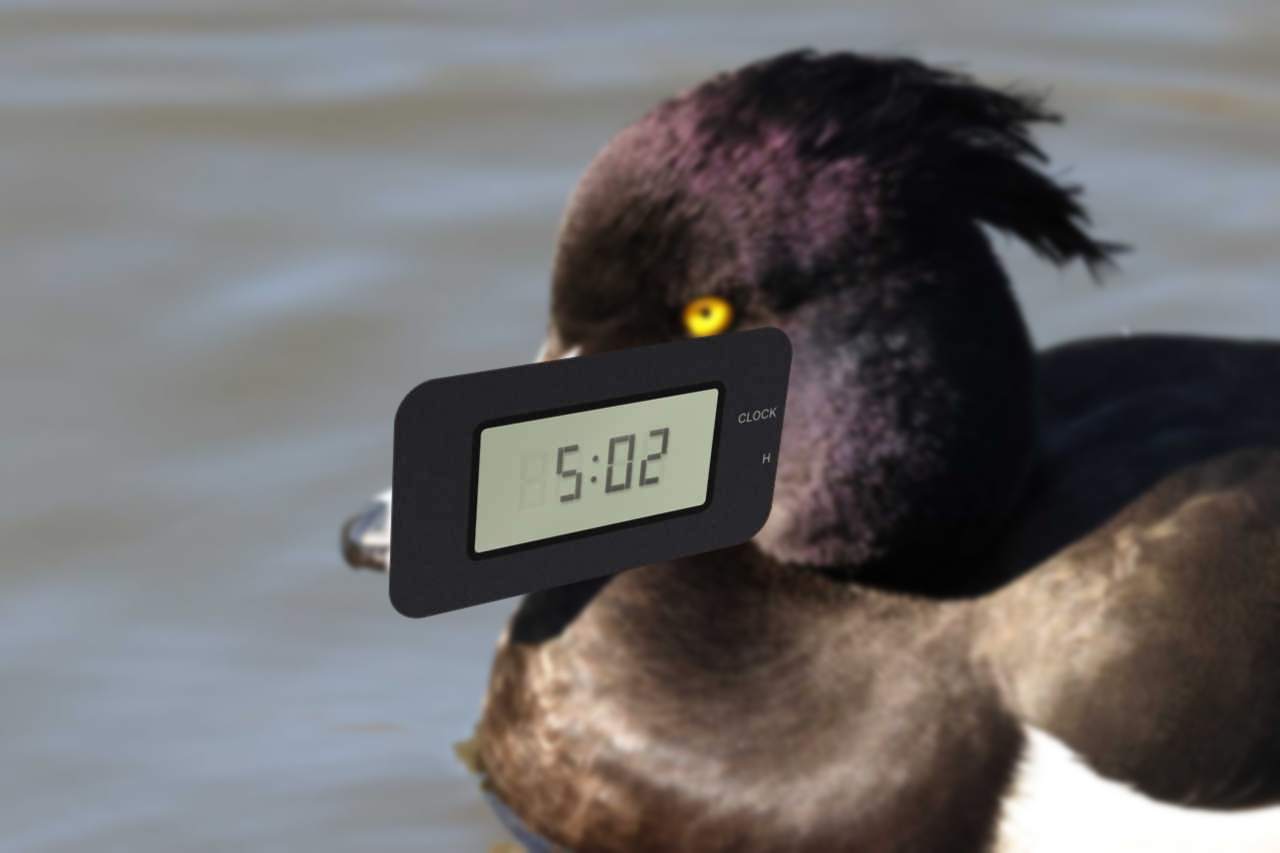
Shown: h=5 m=2
